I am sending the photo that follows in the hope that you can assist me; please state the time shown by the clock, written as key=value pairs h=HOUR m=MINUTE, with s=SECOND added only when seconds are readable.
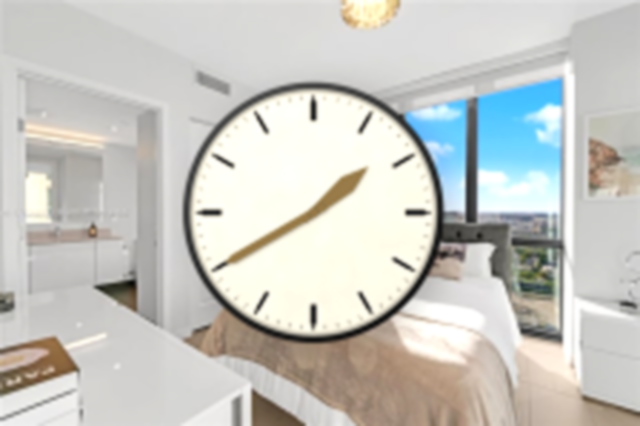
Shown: h=1 m=40
